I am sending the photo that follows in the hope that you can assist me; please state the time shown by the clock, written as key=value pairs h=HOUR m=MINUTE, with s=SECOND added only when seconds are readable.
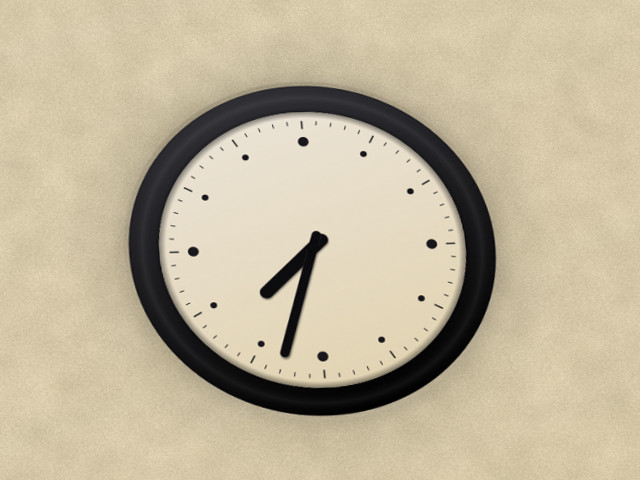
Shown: h=7 m=33
